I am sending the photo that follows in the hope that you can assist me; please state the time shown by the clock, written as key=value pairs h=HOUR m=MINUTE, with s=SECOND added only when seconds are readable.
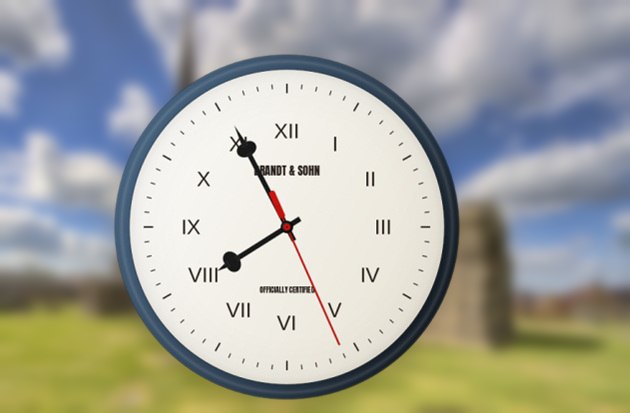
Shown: h=7 m=55 s=26
